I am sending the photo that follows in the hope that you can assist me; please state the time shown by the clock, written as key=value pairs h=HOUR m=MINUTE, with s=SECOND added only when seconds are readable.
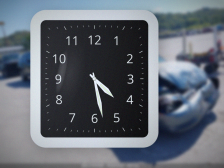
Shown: h=4 m=28
